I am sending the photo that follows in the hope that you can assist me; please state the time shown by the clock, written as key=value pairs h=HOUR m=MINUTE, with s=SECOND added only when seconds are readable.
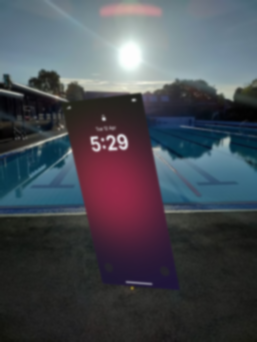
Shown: h=5 m=29
